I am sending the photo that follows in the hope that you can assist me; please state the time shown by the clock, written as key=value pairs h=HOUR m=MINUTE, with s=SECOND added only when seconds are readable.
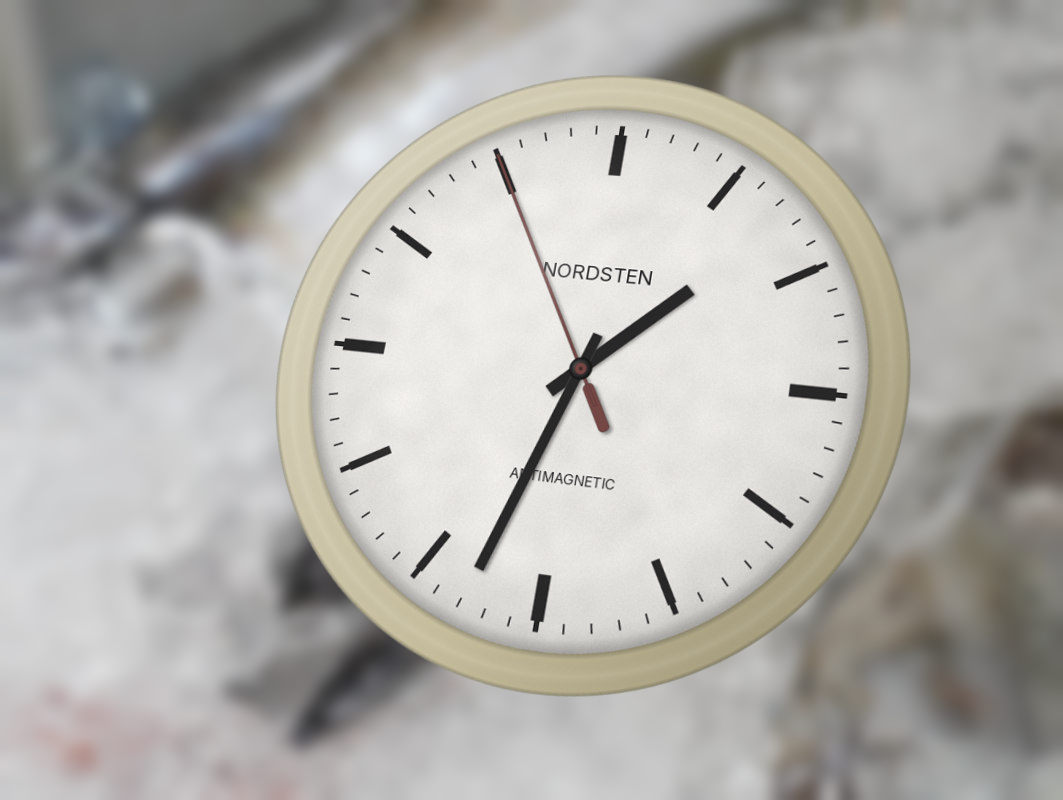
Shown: h=1 m=32 s=55
